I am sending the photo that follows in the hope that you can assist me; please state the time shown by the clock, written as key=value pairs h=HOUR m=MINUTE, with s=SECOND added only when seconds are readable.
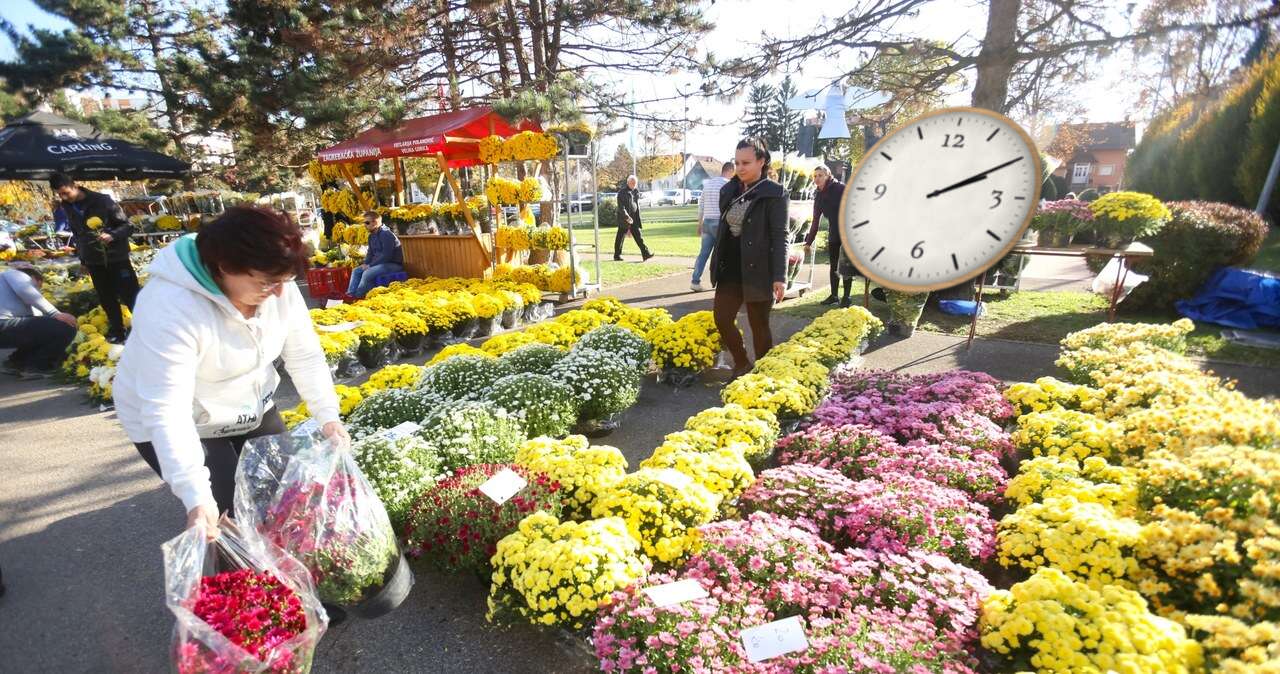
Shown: h=2 m=10
